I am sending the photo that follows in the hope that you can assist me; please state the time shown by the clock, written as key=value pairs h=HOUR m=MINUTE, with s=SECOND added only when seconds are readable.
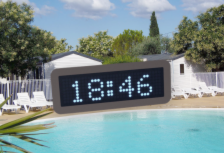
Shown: h=18 m=46
